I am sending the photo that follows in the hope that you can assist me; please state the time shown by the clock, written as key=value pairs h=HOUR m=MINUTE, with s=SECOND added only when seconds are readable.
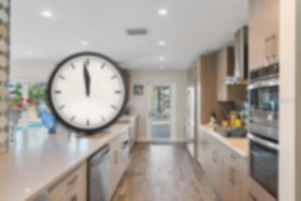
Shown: h=11 m=59
